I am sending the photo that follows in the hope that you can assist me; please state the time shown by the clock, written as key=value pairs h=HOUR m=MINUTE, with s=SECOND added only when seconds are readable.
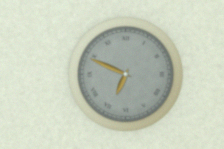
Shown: h=6 m=49
